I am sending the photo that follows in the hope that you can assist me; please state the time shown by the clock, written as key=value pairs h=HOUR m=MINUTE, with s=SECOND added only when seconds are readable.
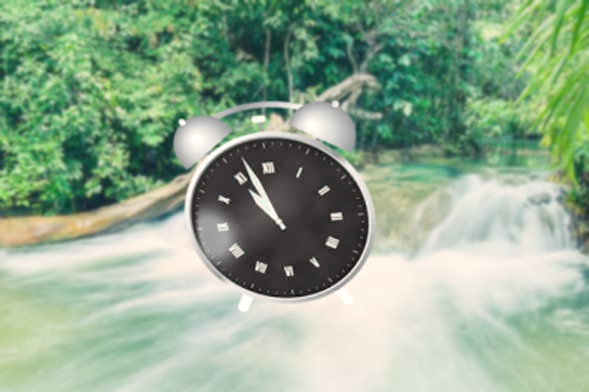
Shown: h=10 m=57
